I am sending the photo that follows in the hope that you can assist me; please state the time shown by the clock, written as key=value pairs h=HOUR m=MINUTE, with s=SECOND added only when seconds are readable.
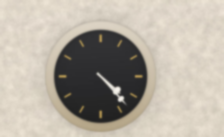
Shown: h=4 m=23
